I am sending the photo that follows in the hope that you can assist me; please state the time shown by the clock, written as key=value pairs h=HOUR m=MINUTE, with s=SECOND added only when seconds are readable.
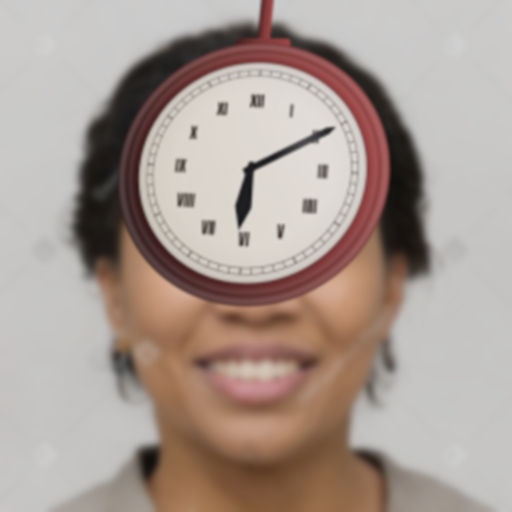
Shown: h=6 m=10
